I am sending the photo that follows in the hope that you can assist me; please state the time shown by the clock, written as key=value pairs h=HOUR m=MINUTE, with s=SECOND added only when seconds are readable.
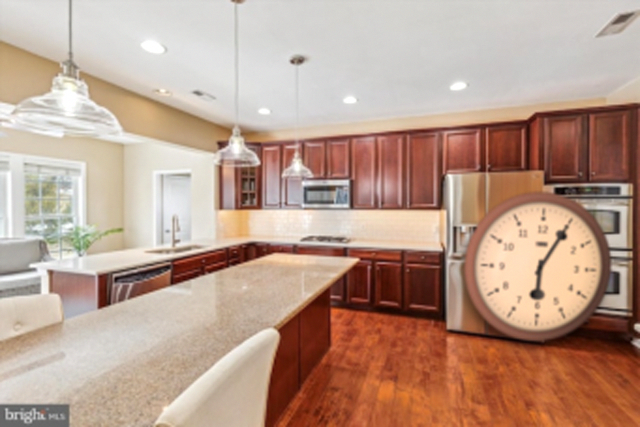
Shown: h=6 m=5
